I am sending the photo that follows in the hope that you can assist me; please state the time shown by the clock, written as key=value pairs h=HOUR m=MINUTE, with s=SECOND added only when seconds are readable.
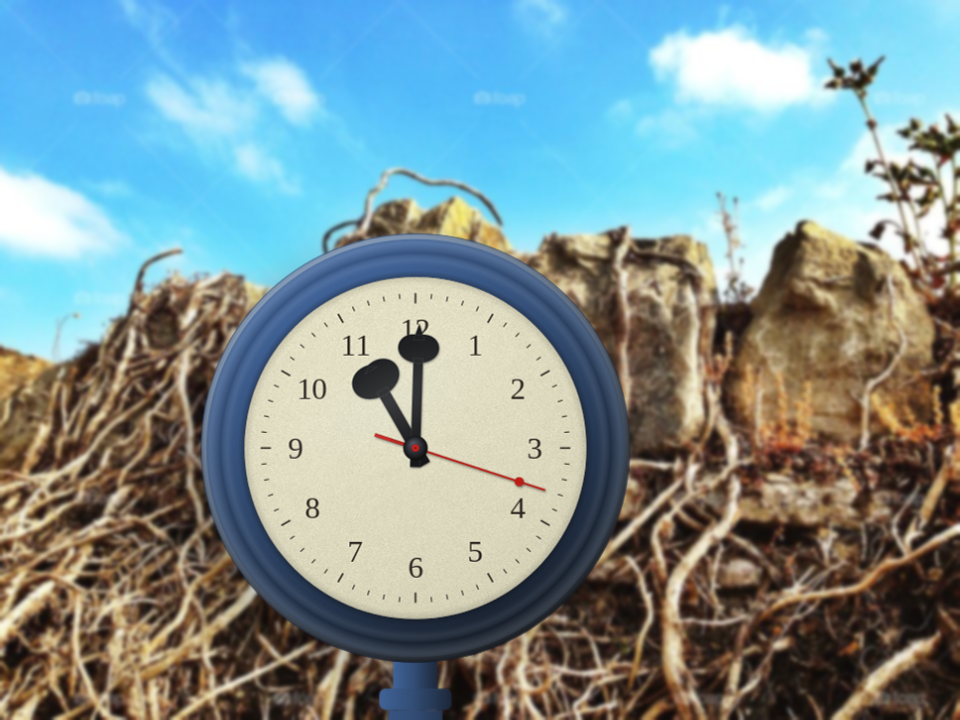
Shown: h=11 m=0 s=18
